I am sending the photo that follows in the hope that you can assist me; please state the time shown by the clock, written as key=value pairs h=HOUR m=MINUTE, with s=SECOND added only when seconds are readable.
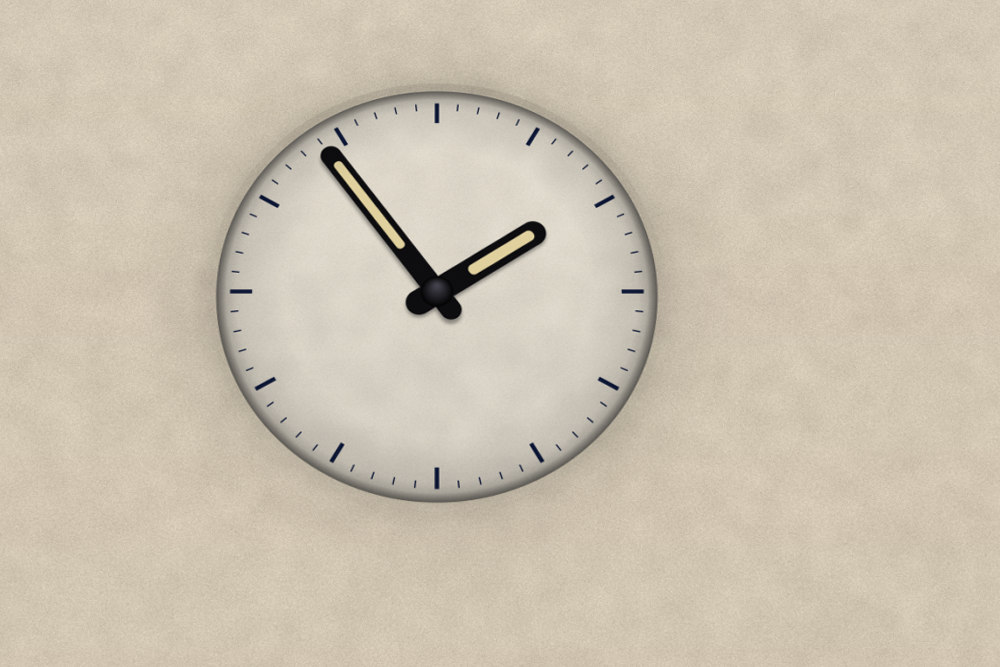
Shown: h=1 m=54
